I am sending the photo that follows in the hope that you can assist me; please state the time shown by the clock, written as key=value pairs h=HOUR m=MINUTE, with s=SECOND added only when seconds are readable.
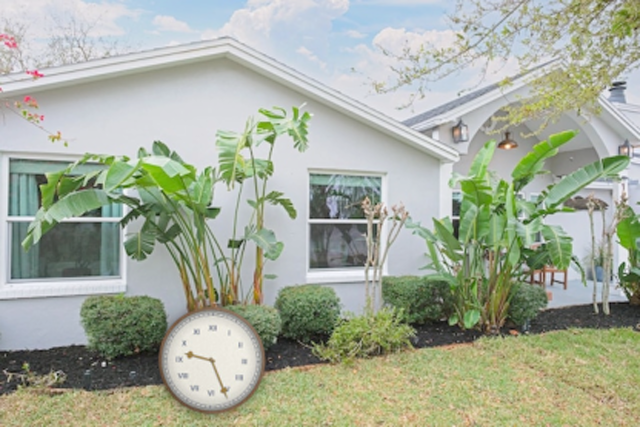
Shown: h=9 m=26
